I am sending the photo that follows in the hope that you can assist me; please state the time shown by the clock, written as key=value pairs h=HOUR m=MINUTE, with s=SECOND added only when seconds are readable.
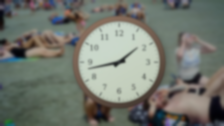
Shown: h=1 m=43
